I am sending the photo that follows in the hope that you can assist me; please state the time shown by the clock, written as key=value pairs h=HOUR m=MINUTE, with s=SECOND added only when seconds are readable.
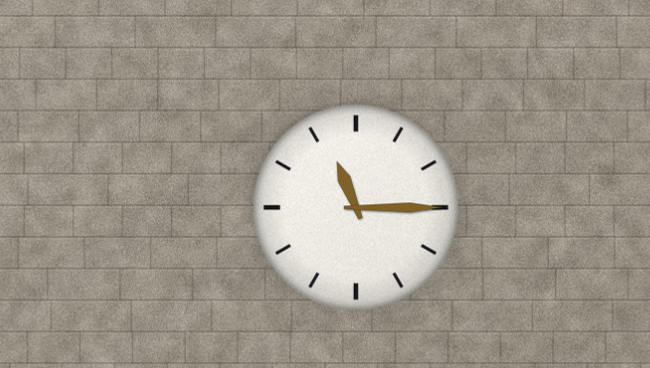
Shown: h=11 m=15
